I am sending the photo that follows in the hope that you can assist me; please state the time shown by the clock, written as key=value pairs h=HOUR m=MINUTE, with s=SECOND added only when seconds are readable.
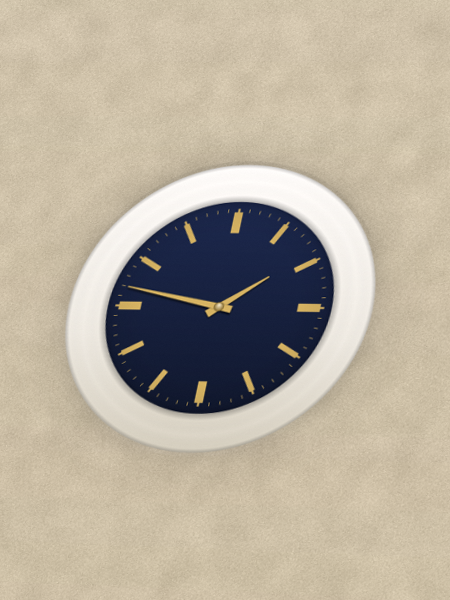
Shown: h=1 m=47
